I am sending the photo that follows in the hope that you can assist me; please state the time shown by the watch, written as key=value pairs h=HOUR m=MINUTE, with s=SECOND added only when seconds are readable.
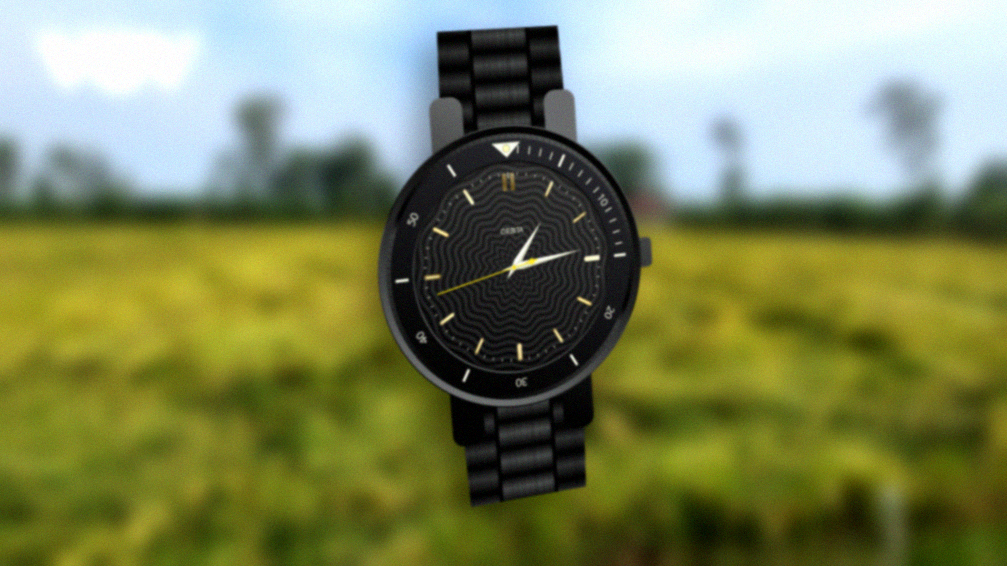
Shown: h=1 m=13 s=43
